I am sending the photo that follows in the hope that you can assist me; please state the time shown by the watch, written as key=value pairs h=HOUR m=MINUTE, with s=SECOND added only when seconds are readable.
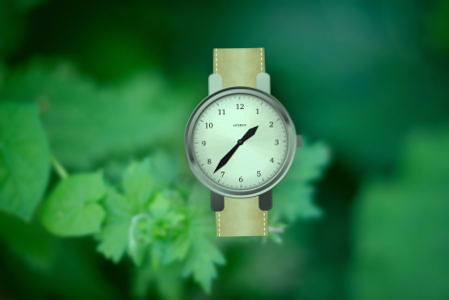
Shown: h=1 m=37
